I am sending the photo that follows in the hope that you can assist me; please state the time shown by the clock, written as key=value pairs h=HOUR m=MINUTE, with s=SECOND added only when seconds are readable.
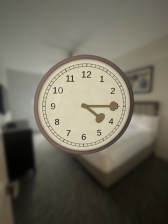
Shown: h=4 m=15
